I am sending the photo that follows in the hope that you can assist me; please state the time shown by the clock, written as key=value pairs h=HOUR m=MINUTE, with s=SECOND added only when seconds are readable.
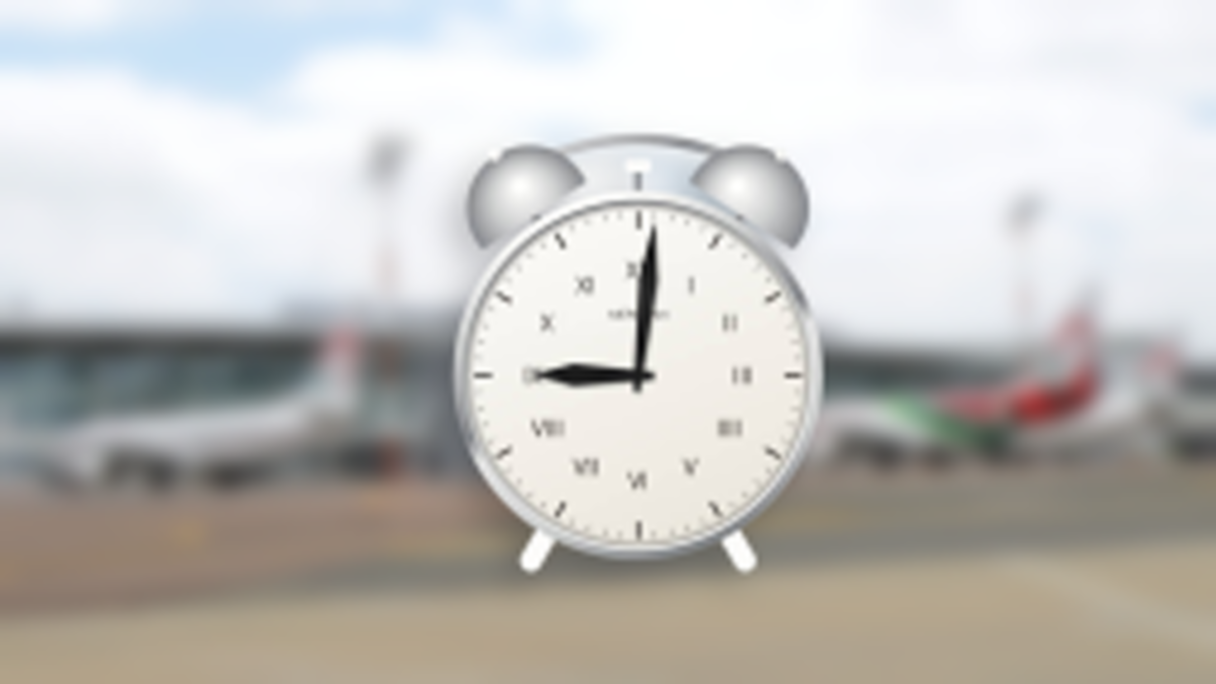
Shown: h=9 m=1
